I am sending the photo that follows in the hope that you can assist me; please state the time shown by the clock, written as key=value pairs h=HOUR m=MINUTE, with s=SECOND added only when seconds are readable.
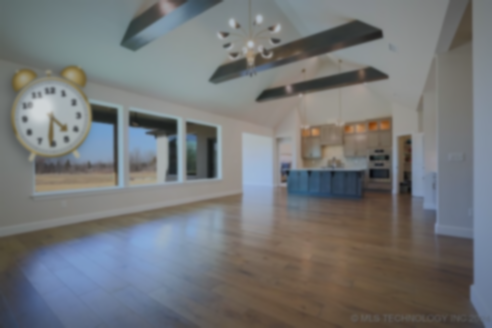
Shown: h=4 m=31
